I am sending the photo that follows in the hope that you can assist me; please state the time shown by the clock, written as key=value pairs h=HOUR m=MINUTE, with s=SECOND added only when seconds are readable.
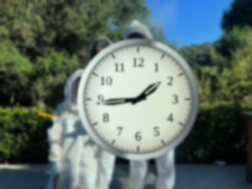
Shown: h=1 m=44
